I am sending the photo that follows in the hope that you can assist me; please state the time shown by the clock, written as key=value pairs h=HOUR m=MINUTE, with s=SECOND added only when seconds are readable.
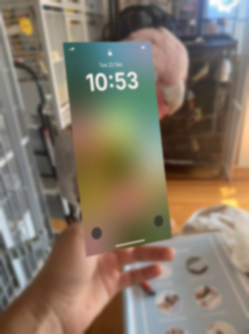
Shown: h=10 m=53
